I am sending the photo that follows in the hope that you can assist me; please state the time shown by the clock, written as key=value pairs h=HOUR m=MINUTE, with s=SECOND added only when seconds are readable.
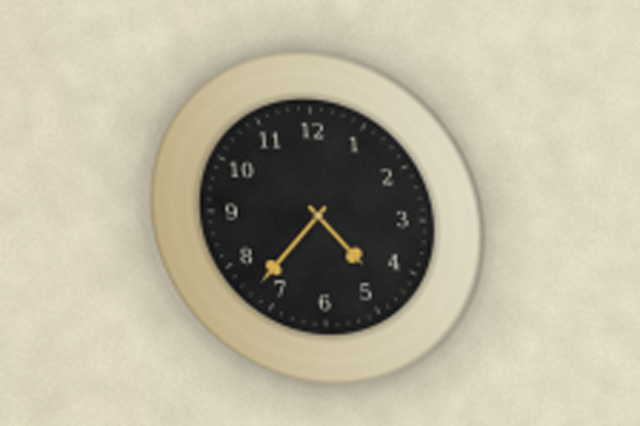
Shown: h=4 m=37
